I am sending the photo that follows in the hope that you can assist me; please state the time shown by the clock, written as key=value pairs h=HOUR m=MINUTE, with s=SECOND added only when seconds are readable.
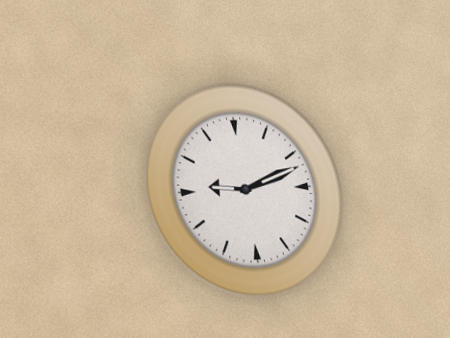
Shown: h=9 m=12
